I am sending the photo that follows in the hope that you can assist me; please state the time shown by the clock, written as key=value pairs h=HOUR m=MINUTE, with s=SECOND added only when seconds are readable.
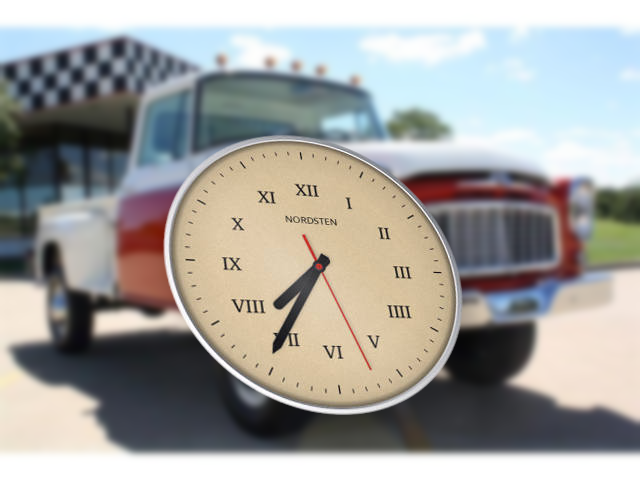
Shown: h=7 m=35 s=27
